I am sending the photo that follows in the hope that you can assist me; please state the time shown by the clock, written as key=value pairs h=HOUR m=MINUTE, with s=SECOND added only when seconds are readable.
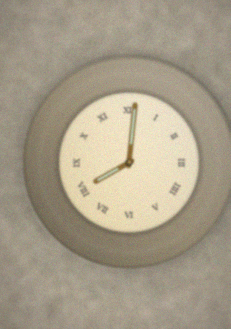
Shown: h=8 m=1
